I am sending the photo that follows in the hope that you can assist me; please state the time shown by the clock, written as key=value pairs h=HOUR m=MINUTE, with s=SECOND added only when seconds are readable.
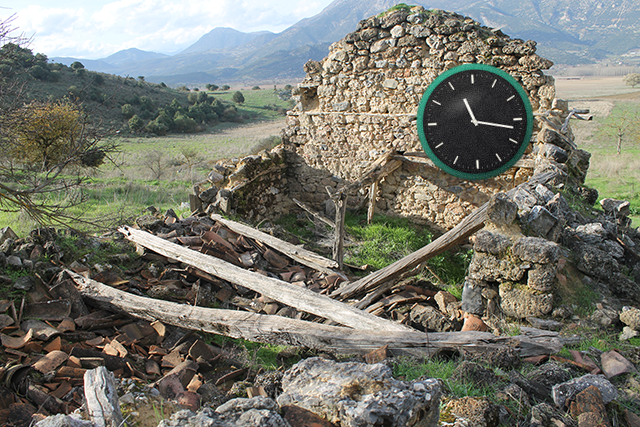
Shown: h=11 m=17
